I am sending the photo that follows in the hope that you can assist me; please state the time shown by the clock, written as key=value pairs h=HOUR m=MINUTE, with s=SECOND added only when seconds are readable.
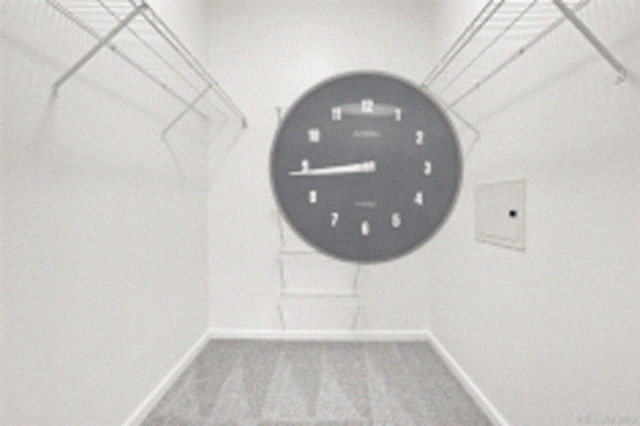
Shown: h=8 m=44
